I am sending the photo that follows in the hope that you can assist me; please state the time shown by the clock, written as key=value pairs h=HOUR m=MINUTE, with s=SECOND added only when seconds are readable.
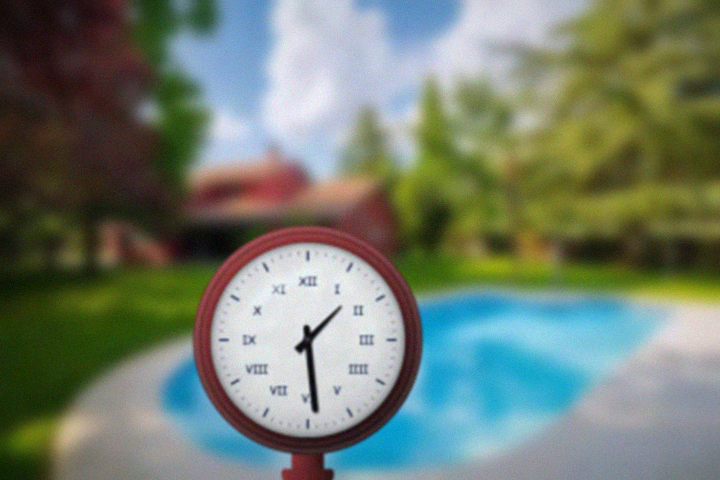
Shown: h=1 m=29
